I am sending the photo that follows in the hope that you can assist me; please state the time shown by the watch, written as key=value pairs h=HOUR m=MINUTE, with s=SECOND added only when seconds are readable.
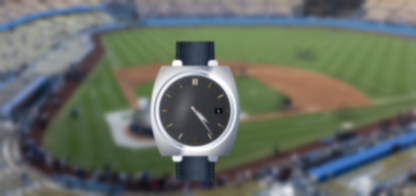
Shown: h=4 m=24
